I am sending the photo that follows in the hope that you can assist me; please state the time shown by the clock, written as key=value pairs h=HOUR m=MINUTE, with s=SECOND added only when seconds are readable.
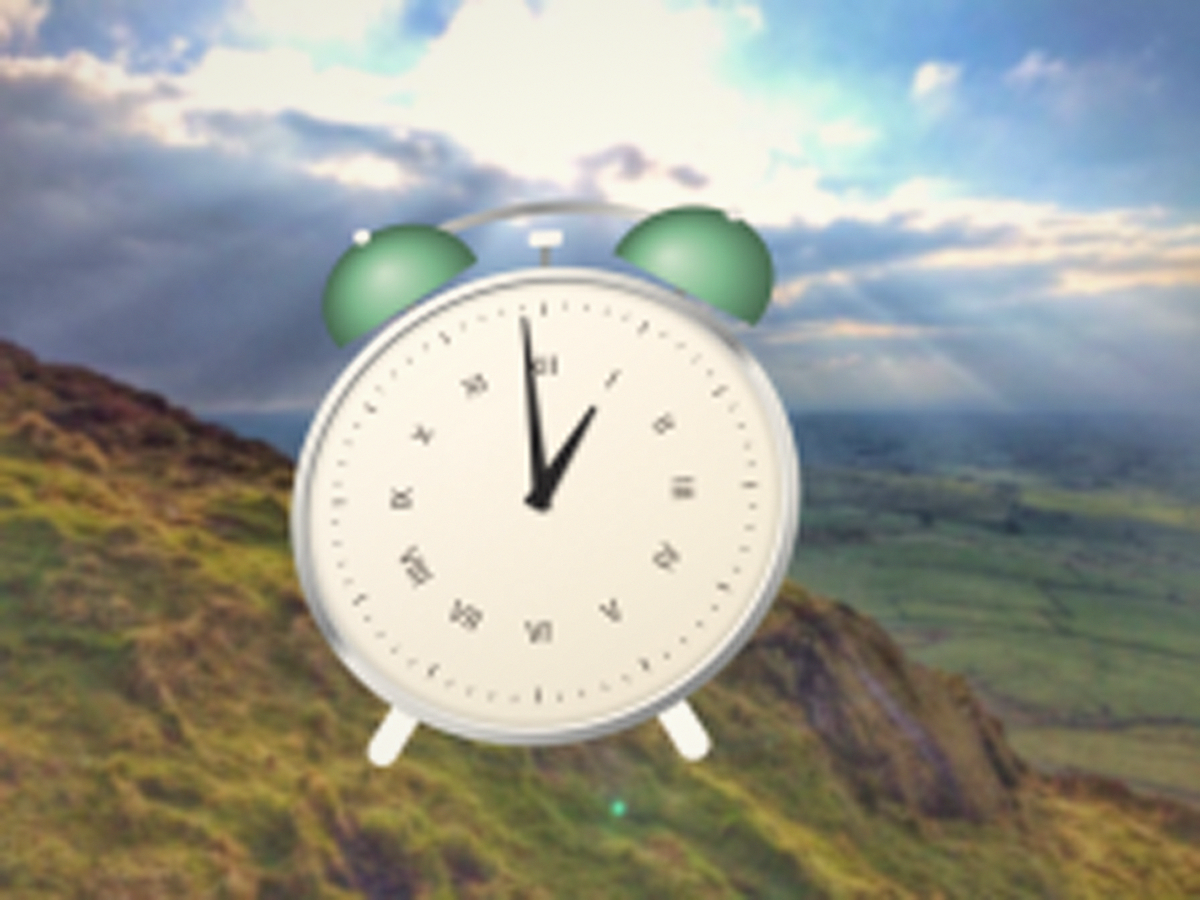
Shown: h=12 m=59
